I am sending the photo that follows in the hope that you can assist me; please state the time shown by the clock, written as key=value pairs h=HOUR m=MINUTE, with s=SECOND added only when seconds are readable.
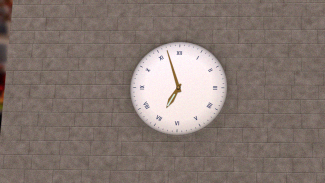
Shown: h=6 m=57
